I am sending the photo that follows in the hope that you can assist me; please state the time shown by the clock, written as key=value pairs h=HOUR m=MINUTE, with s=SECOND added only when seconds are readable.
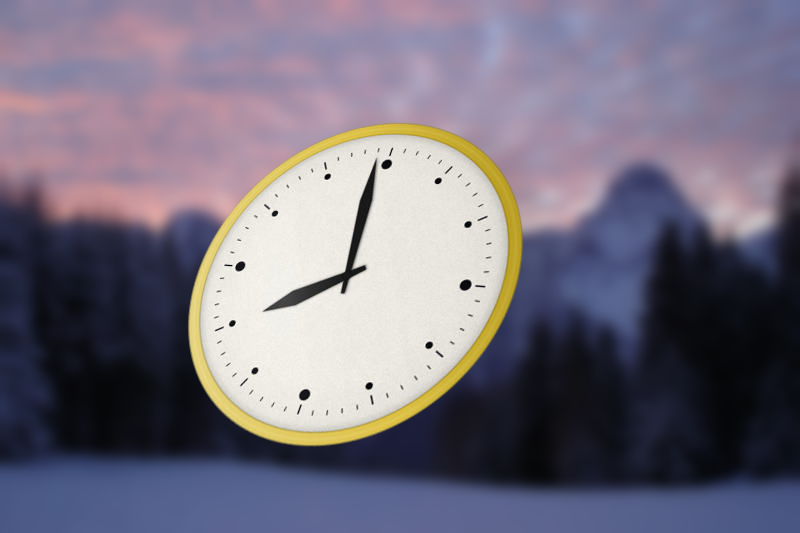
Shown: h=7 m=59
